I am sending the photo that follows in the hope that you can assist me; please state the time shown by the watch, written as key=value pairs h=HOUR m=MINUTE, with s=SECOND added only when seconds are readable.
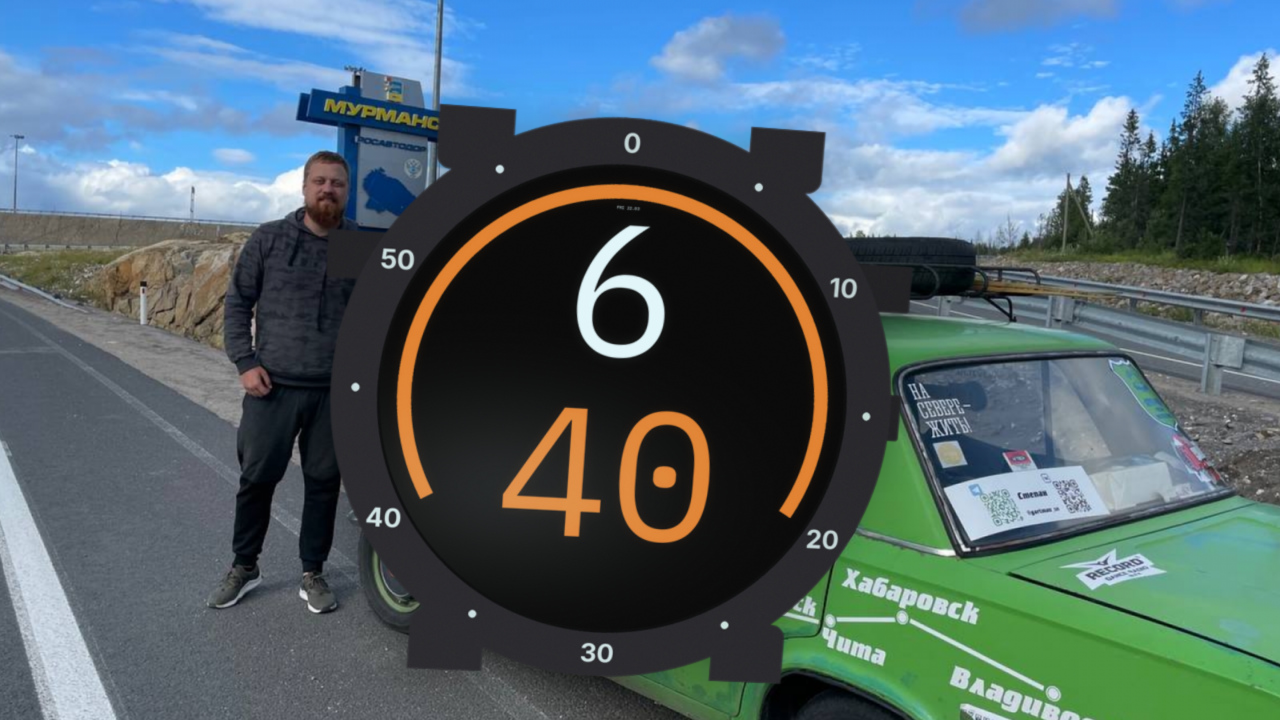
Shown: h=6 m=40
